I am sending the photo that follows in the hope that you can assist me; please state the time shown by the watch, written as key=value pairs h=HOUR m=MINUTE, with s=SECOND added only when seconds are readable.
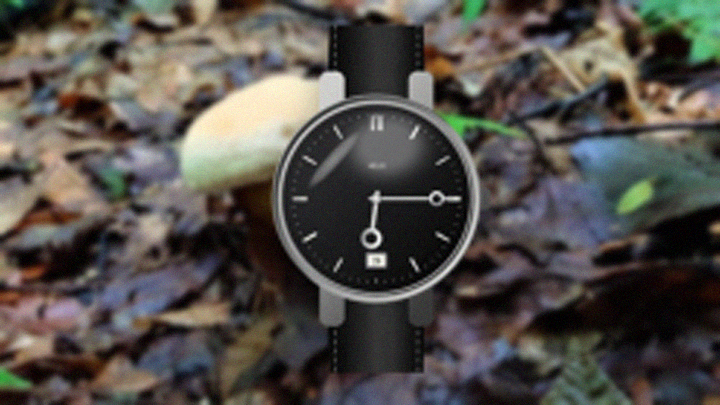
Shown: h=6 m=15
